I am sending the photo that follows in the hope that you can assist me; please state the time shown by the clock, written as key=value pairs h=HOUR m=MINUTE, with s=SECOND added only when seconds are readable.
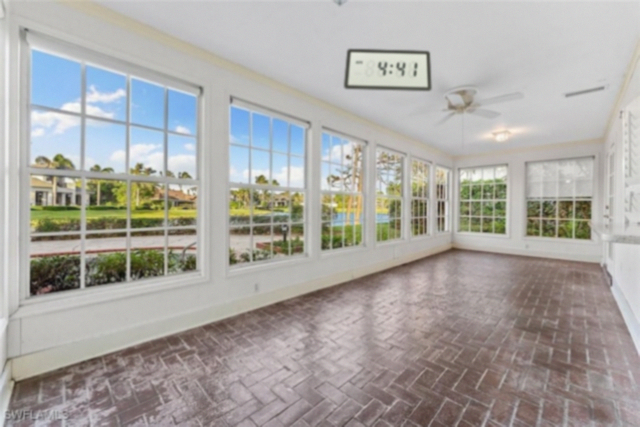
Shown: h=4 m=41
